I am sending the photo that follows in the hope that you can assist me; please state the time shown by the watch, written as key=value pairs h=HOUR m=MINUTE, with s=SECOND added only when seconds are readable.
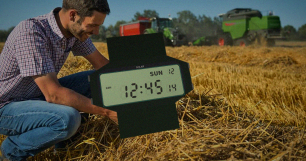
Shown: h=12 m=45 s=14
